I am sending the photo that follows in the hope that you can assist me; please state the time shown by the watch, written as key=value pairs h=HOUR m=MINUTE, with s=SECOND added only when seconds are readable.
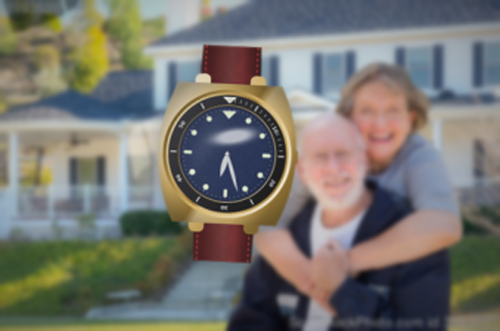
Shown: h=6 m=27
